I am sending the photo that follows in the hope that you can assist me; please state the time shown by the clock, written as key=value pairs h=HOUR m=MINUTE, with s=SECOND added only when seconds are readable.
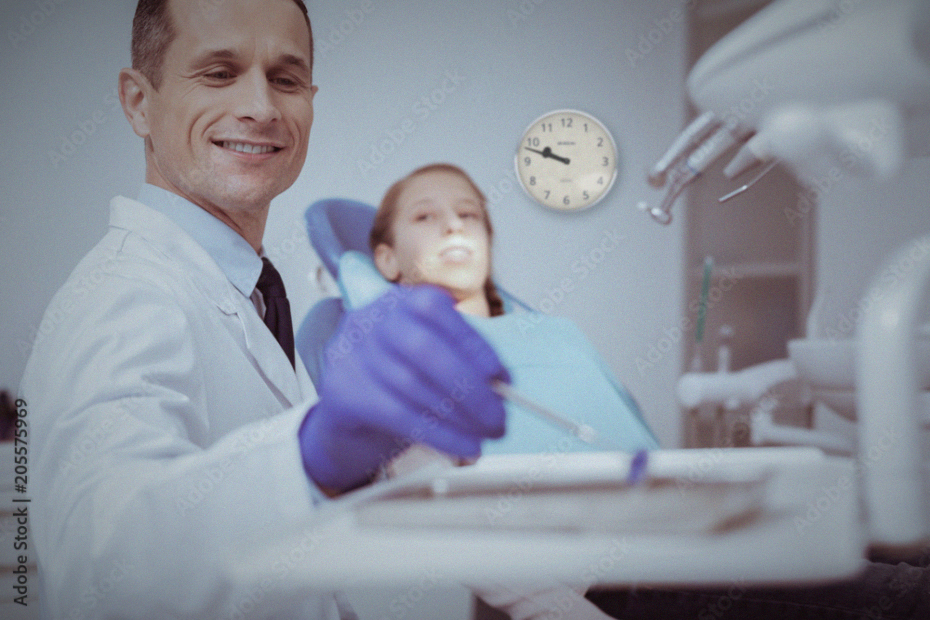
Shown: h=9 m=48
